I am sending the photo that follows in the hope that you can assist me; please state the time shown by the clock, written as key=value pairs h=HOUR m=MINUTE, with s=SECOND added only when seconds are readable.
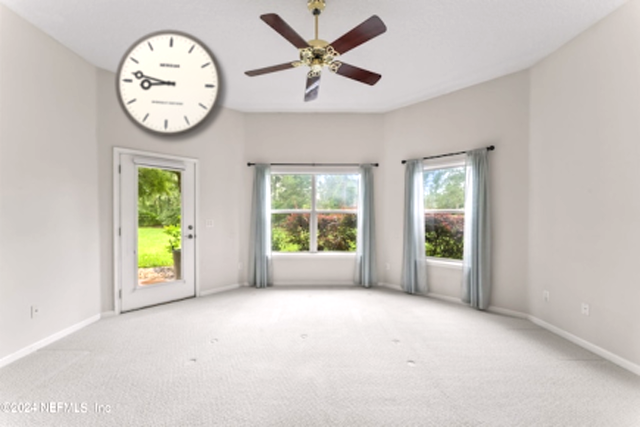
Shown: h=8 m=47
